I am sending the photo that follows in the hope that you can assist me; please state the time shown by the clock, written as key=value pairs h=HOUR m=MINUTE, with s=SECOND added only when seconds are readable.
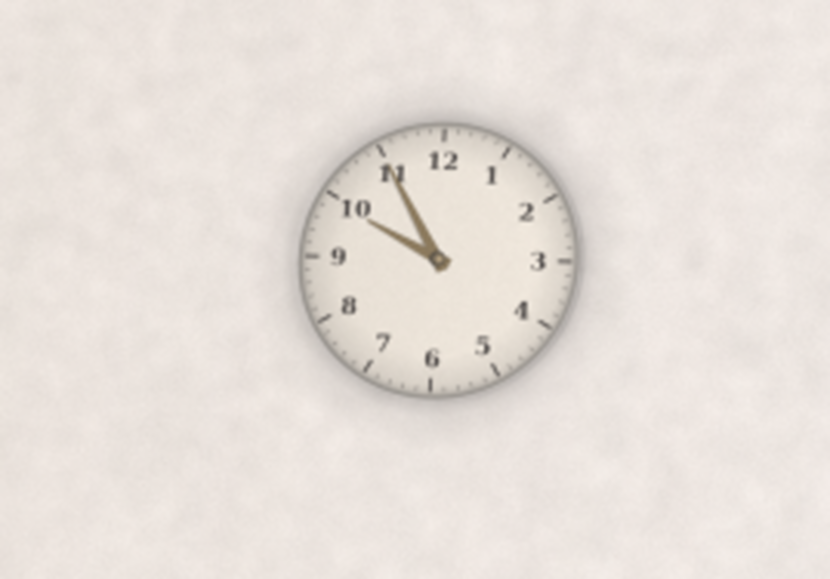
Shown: h=9 m=55
